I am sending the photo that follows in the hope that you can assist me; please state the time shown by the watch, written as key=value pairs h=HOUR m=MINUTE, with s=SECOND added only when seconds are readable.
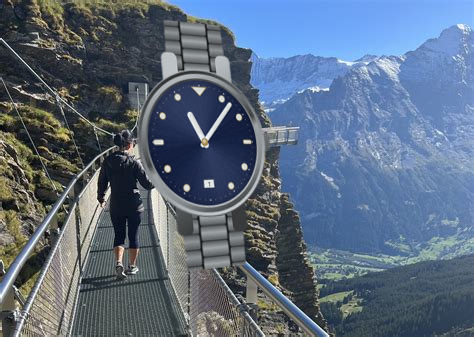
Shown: h=11 m=7
